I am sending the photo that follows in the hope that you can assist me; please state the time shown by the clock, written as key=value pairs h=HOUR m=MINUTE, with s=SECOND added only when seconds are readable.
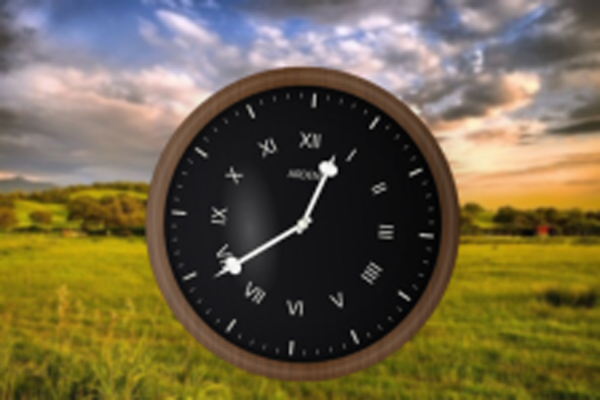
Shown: h=12 m=39
